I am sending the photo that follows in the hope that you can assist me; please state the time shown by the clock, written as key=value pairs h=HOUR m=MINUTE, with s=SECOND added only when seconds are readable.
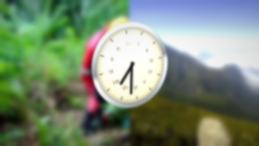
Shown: h=7 m=32
